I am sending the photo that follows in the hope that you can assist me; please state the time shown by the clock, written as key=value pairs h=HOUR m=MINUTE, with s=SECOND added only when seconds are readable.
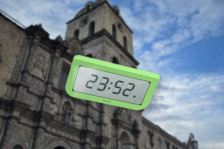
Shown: h=23 m=52
